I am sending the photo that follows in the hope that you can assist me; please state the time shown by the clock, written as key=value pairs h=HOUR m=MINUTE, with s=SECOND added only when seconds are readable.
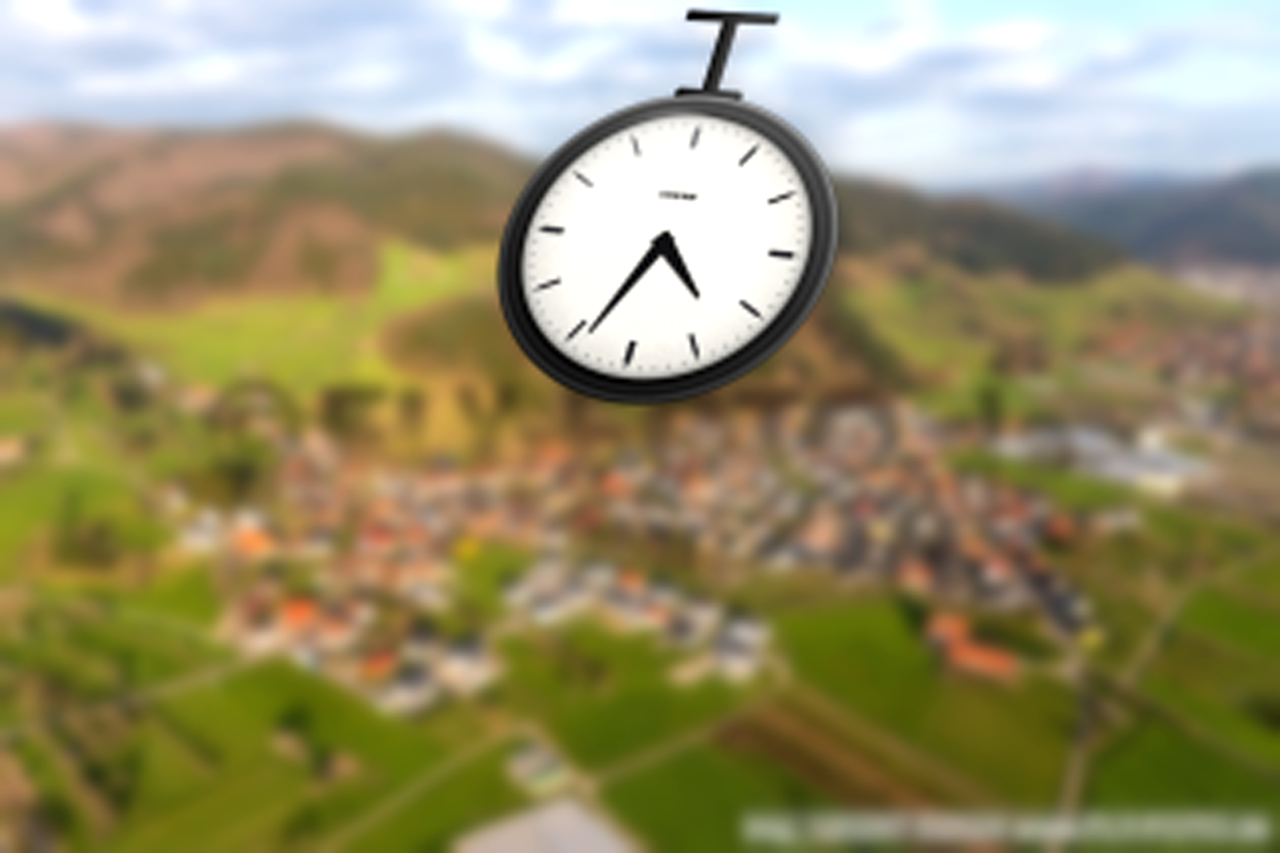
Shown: h=4 m=34
